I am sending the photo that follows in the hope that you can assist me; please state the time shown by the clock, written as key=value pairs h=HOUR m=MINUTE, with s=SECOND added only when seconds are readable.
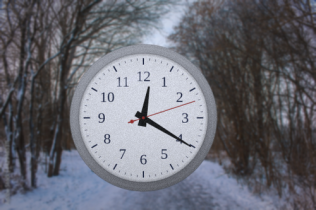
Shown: h=12 m=20 s=12
